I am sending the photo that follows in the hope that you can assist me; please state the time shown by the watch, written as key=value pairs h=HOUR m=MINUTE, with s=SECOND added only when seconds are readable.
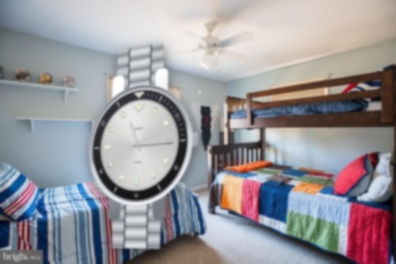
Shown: h=11 m=15
